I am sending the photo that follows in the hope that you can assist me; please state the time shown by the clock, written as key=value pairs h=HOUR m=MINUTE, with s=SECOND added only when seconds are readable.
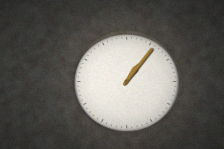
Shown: h=1 m=6
